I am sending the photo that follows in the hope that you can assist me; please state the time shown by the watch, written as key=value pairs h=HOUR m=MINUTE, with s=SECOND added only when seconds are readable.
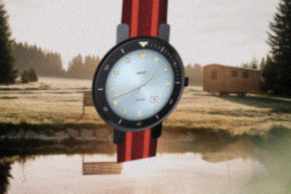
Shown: h=1 m=42
